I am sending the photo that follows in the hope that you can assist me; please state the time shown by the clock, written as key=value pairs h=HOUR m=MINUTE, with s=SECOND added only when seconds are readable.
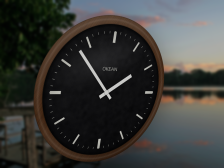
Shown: h=1 m=53
